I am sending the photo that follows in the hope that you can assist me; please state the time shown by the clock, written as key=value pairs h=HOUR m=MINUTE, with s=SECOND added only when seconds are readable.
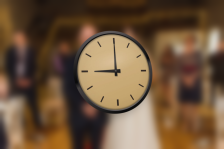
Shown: h=9 m=0
